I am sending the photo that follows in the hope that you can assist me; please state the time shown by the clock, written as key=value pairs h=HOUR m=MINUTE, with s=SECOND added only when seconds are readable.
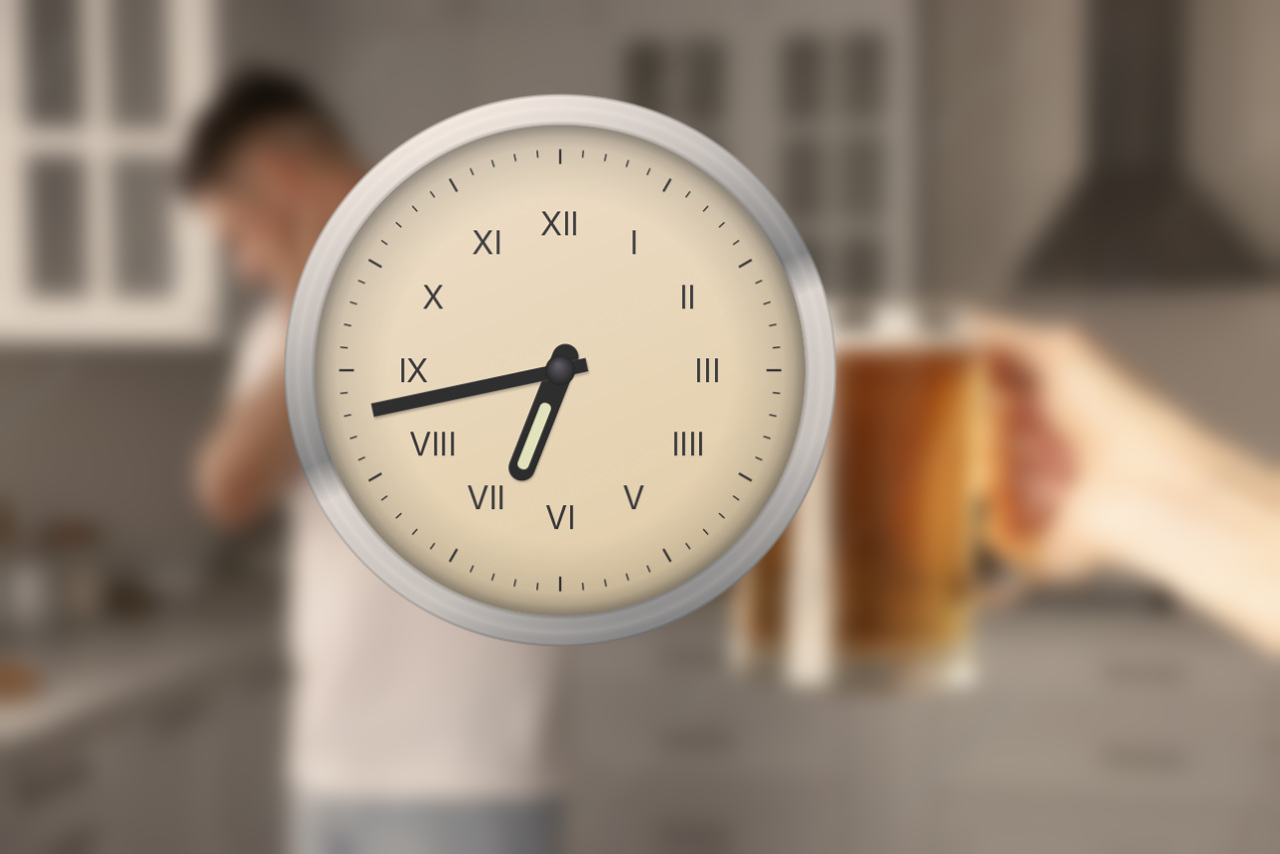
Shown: h=6 m=43
